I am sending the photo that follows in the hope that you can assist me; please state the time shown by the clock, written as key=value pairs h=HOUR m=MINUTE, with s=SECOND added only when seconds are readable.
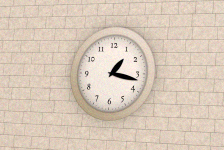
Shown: h=1 m=17
